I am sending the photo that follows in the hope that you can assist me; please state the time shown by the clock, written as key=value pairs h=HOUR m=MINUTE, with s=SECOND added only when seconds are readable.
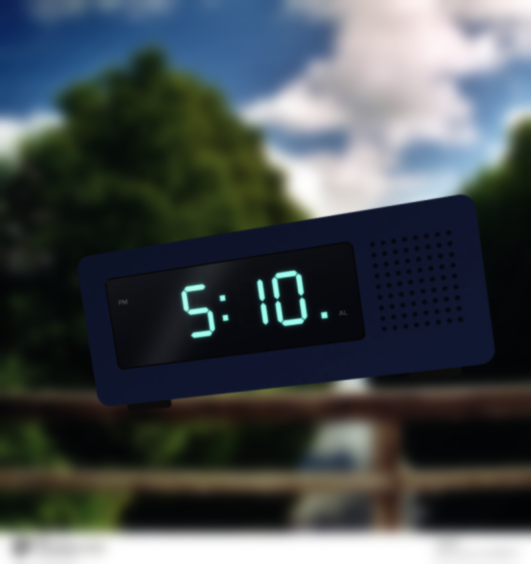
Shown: h=5 m=10
